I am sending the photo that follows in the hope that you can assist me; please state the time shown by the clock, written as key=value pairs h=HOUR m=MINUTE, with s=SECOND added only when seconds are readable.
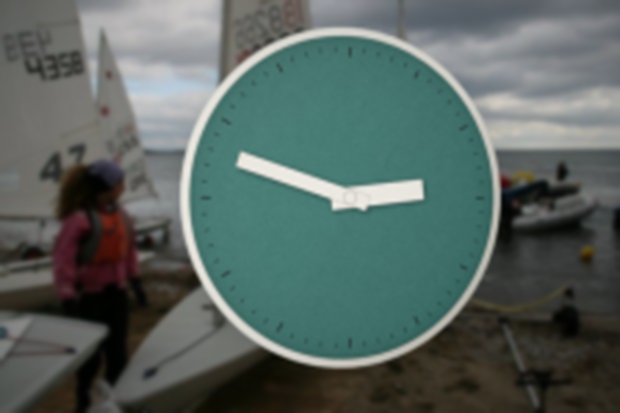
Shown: h=2 m=48
